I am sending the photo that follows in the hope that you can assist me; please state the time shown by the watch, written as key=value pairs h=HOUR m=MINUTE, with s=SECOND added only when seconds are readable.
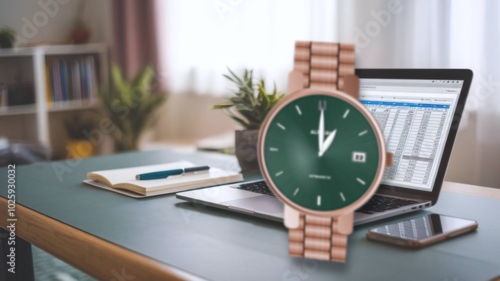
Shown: h=1 m=0
